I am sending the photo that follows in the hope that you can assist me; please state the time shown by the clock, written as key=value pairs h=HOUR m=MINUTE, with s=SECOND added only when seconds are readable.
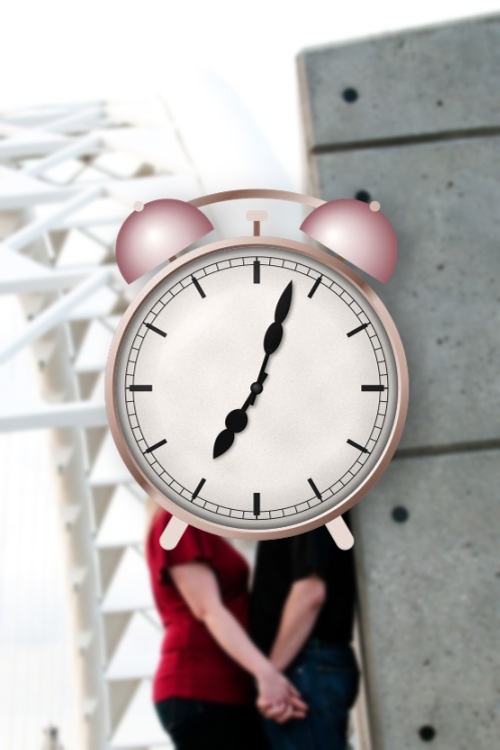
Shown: h=7 m=3
